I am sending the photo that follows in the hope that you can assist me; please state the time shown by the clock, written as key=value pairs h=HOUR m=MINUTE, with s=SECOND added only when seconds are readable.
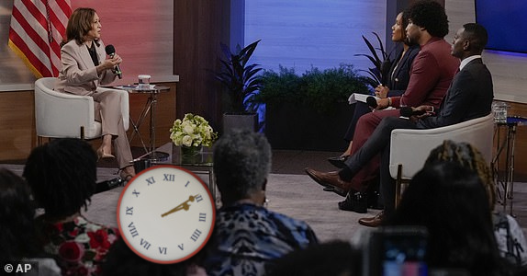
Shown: h=2 m=9
